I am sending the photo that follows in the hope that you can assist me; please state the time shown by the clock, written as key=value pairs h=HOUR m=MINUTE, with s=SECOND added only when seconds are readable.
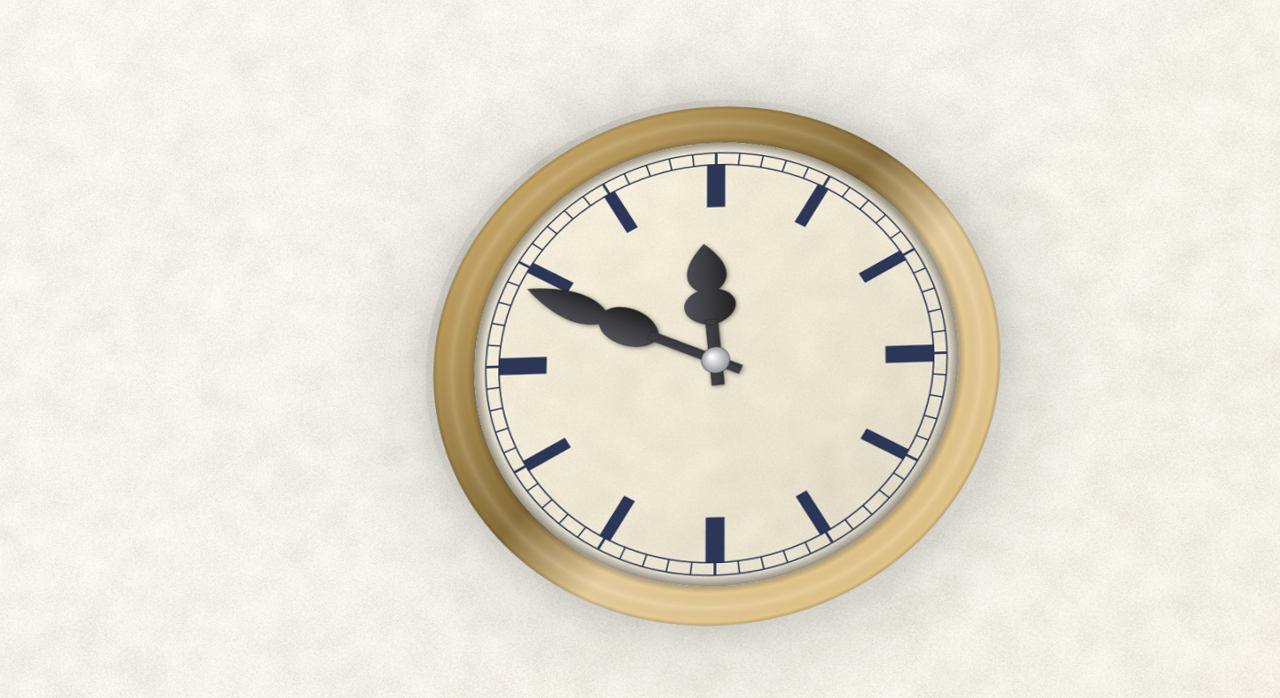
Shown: h=11 m=49
